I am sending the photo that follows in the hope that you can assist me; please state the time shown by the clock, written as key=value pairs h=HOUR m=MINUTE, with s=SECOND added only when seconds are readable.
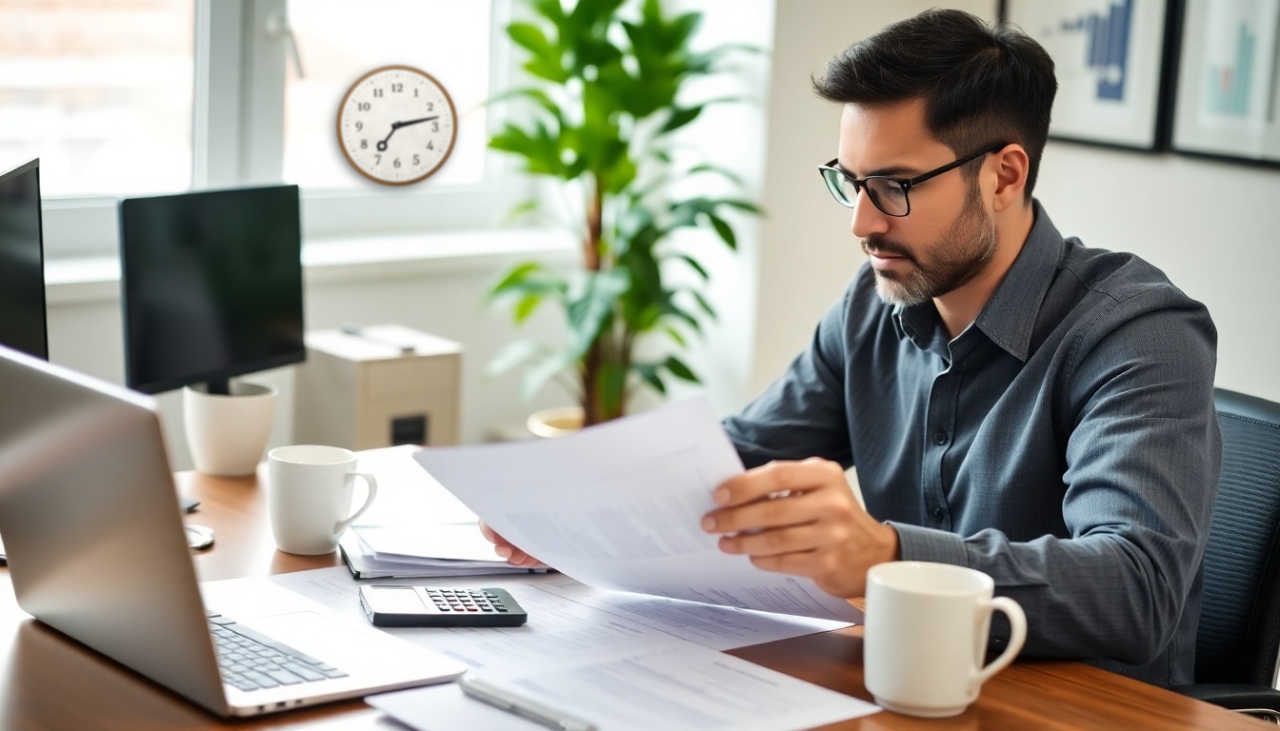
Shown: h=7 m=13
